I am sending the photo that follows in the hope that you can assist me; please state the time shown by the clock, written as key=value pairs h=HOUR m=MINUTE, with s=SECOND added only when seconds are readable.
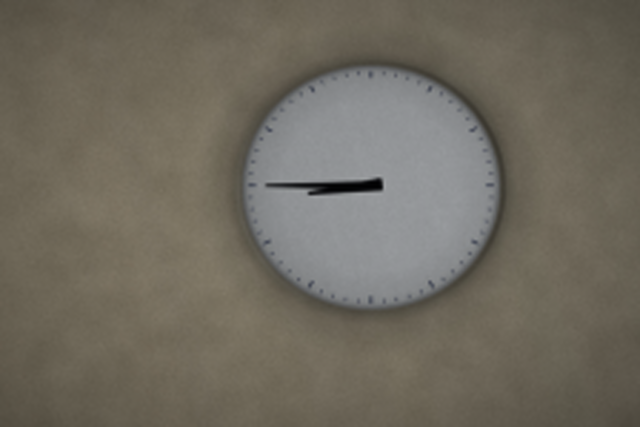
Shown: h=8 m=45
